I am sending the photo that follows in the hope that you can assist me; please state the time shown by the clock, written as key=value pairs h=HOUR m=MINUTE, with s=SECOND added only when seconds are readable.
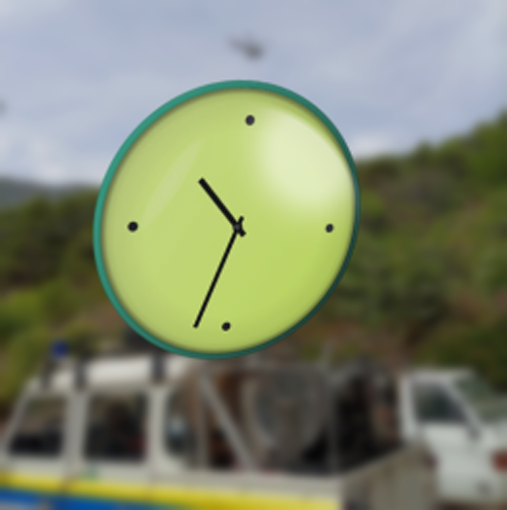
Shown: h=10 m=33
